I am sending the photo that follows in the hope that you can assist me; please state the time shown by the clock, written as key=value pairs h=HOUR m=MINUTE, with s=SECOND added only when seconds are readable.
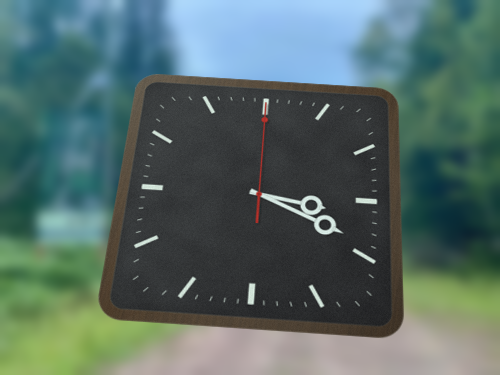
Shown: h=3 m=19 s=0
